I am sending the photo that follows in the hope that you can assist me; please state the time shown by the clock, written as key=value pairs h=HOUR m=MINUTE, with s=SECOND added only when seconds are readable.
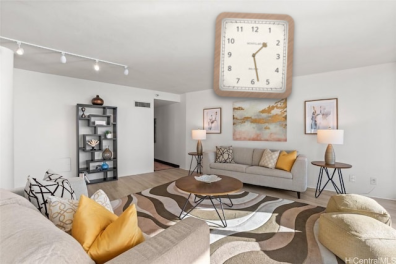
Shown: h=1 m=28
